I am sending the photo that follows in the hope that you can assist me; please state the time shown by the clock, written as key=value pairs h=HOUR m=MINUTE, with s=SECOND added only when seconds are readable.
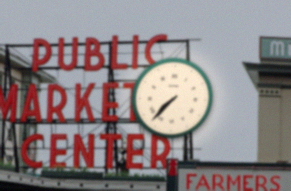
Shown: h=7 m=37
